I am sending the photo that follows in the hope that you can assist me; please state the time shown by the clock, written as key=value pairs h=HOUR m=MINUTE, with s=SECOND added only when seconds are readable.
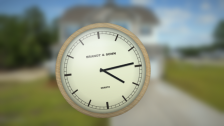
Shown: h=4 m=14
